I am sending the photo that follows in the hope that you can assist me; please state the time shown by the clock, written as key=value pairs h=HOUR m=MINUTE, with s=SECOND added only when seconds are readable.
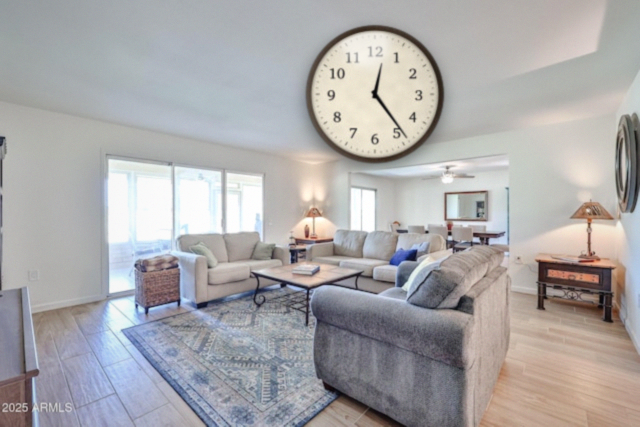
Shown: h=12 m=24
